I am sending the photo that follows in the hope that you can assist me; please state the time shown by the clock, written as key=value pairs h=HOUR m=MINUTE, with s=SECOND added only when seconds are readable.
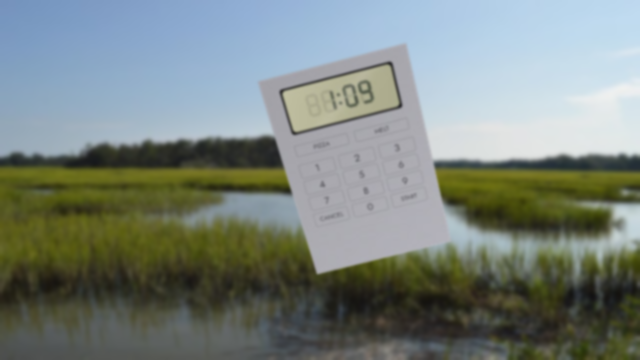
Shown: h=1 m=9
